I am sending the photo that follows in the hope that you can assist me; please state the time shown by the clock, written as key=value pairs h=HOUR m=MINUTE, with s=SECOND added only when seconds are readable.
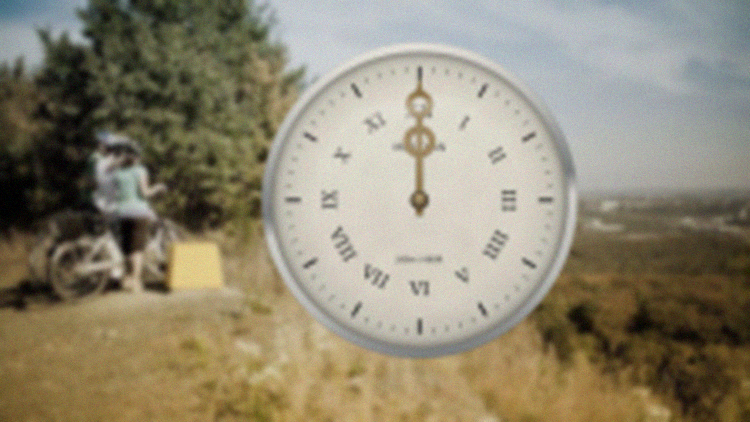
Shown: h=12 m=0
